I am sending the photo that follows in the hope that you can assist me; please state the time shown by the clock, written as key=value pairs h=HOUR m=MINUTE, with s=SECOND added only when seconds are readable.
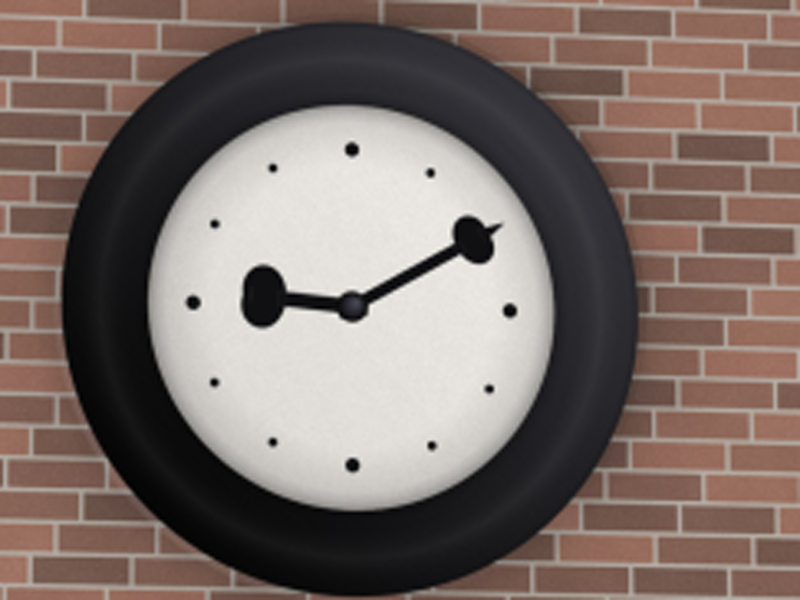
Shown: h=9 m=10
